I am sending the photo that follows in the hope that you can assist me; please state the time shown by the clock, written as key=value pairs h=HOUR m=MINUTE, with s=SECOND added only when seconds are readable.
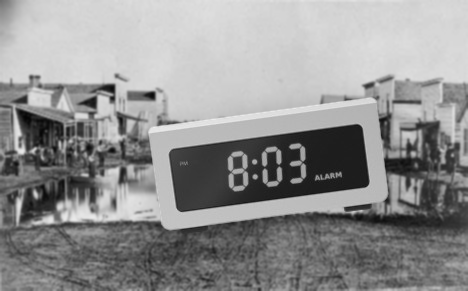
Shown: h=8 m=3
